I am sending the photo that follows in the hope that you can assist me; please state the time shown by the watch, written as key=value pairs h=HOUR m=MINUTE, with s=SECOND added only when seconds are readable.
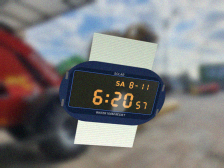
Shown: h=6 m=20 s=57
